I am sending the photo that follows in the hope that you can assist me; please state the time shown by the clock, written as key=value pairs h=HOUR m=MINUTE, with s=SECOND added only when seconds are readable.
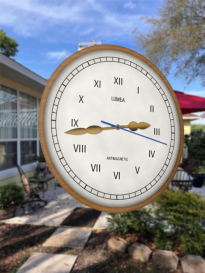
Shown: h=2 m=43 s=17
